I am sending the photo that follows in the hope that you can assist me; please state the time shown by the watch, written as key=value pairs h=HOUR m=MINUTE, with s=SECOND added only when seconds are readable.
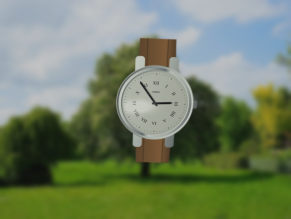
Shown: h=2 m=54
